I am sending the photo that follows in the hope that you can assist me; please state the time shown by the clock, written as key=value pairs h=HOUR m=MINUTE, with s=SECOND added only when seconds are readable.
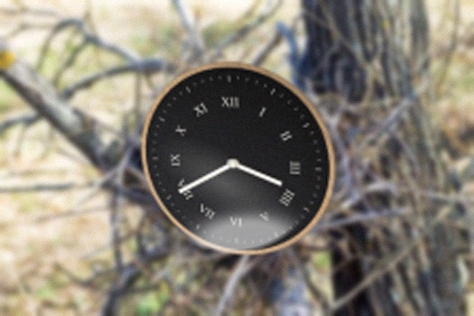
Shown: h=3 m=40
